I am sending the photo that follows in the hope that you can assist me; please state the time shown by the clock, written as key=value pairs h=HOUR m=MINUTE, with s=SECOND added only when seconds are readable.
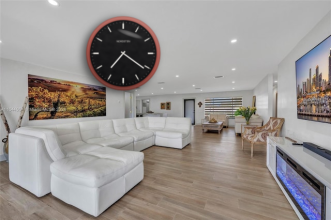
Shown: h=7 m=21
